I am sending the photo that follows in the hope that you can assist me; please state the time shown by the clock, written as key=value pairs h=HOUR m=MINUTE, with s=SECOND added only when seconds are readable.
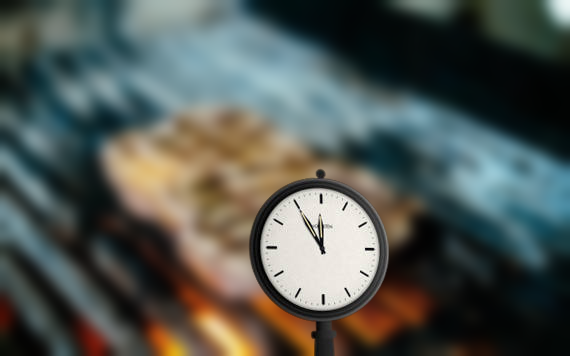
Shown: h=11 m=55
